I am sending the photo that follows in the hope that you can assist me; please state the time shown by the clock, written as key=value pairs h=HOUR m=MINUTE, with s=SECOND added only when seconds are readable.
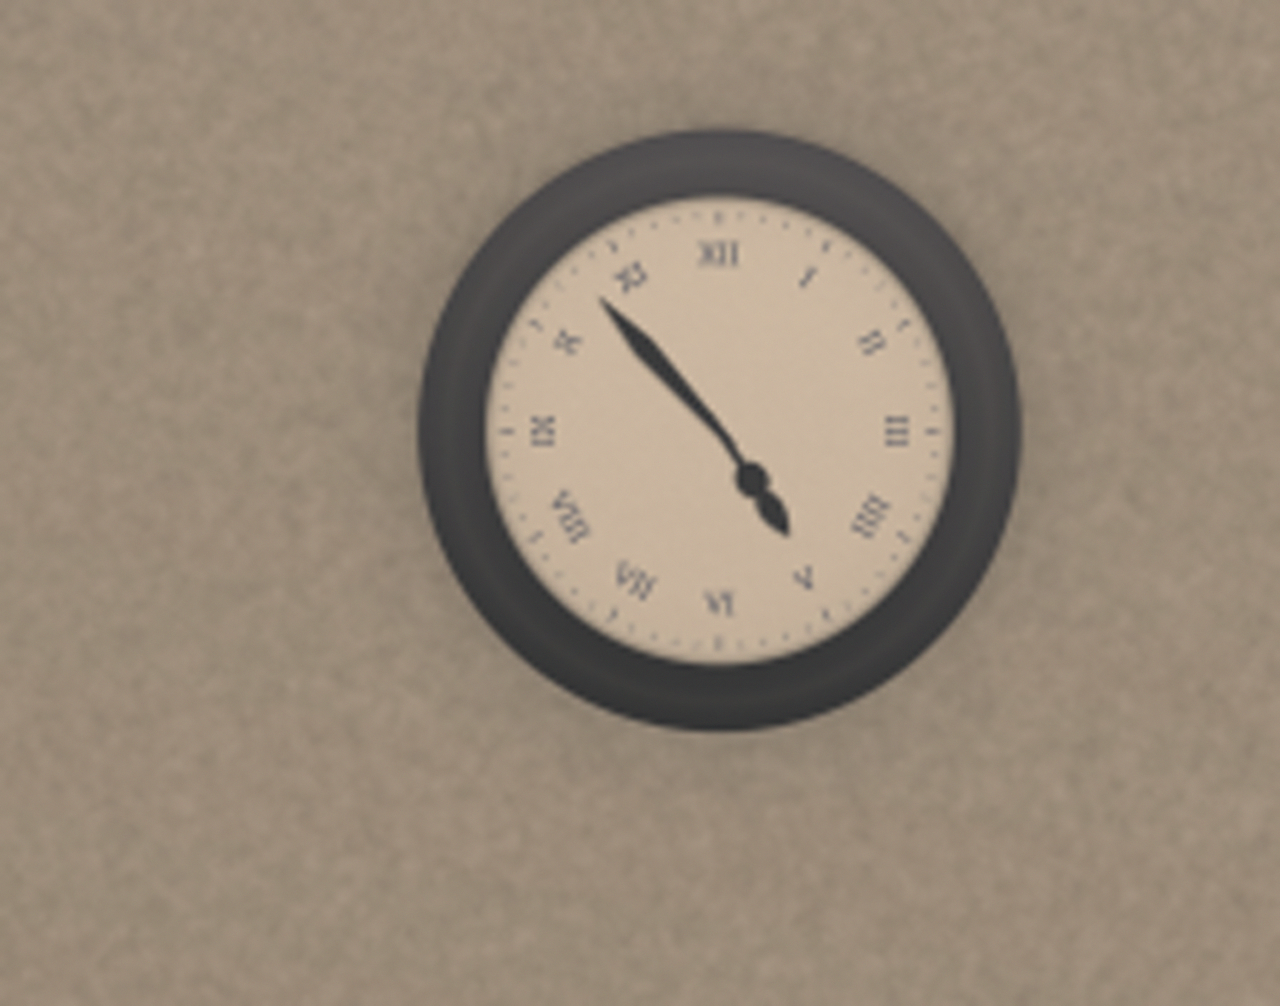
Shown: h=4 m=53
